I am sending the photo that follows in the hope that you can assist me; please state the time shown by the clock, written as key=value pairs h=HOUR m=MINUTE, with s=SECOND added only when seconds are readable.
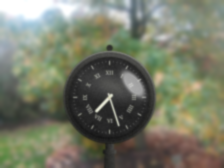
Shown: h=7 m=27
